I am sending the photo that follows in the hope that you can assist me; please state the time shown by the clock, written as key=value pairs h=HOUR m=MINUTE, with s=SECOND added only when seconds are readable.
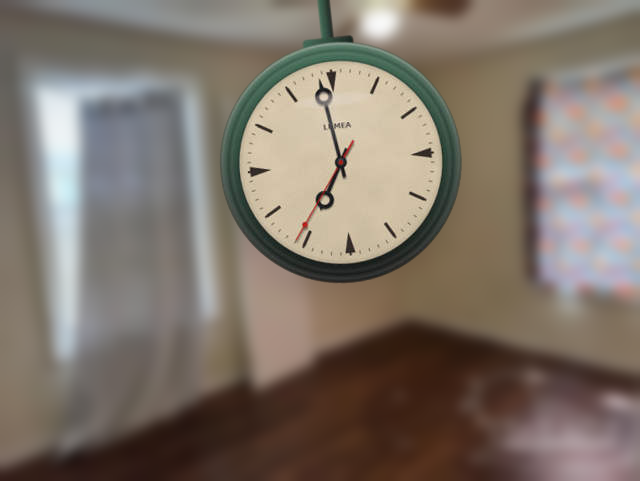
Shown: h=6 m=58 s=36
